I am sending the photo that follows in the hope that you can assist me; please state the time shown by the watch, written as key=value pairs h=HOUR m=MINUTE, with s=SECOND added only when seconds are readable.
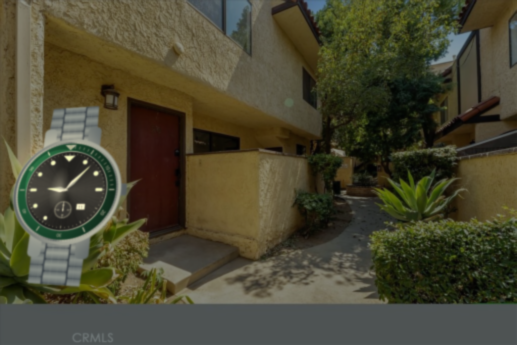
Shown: h=9 m=7
